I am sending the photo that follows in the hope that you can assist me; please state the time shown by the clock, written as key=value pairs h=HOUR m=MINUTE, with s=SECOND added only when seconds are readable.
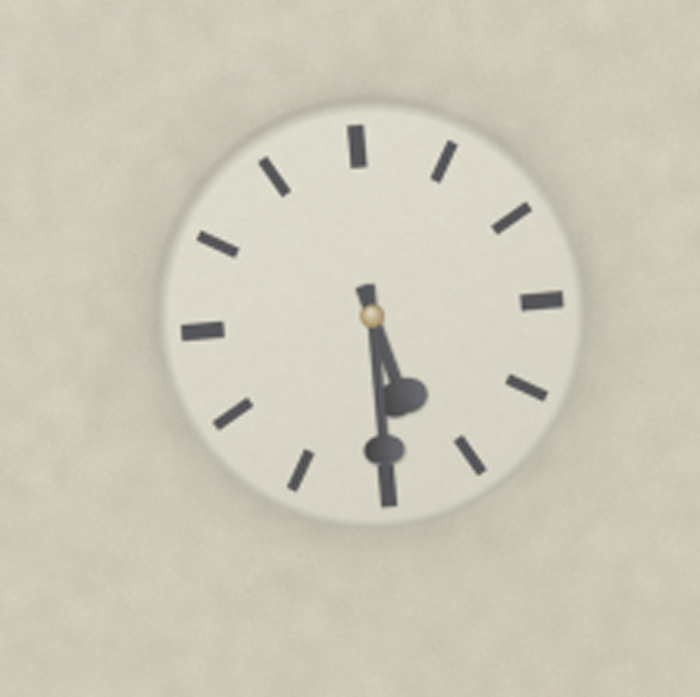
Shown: h=5 m=30
